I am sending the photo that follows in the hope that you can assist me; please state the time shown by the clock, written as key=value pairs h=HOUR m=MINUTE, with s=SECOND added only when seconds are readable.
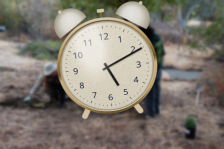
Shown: h=5 m=11
